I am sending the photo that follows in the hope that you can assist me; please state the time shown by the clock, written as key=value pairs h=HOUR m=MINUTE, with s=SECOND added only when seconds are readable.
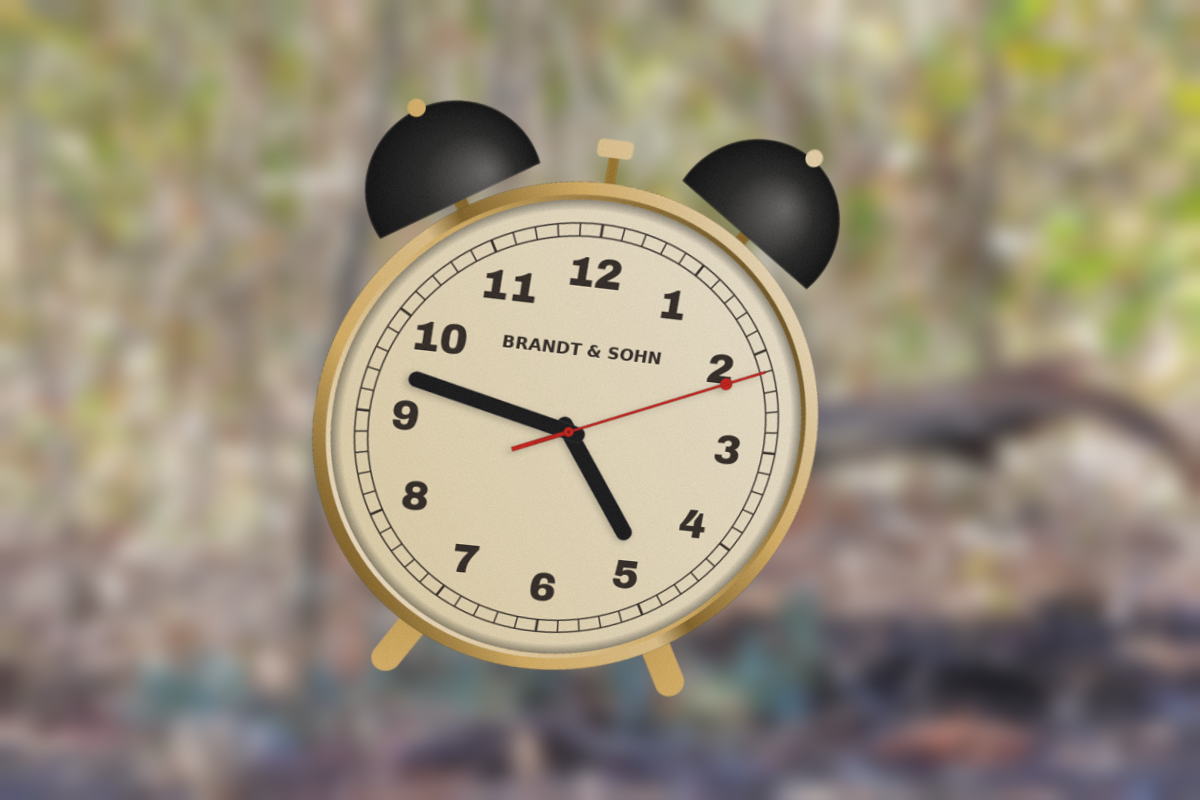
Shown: h=4 m=47 s=11
